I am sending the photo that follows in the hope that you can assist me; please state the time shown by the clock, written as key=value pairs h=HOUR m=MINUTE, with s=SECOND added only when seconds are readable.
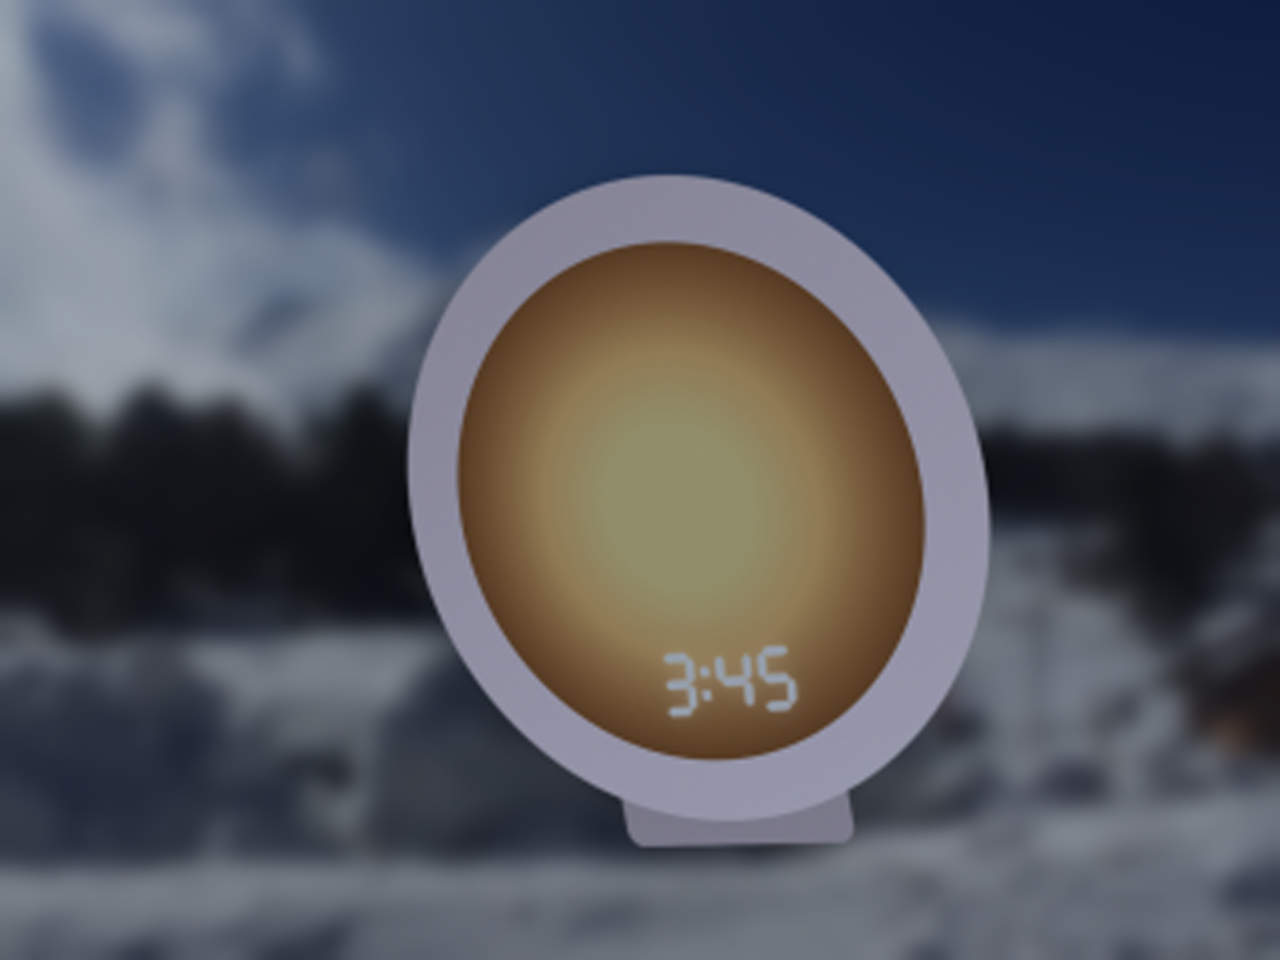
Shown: h=3 m=45
